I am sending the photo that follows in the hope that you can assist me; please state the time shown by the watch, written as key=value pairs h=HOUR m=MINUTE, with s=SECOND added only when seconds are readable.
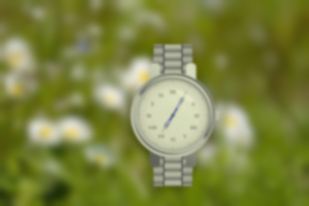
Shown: h=7 m=5
